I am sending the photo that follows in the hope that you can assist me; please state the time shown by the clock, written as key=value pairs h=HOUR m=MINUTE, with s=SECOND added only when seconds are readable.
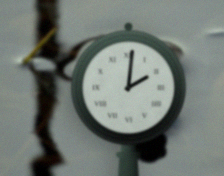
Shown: h=2 m=1
